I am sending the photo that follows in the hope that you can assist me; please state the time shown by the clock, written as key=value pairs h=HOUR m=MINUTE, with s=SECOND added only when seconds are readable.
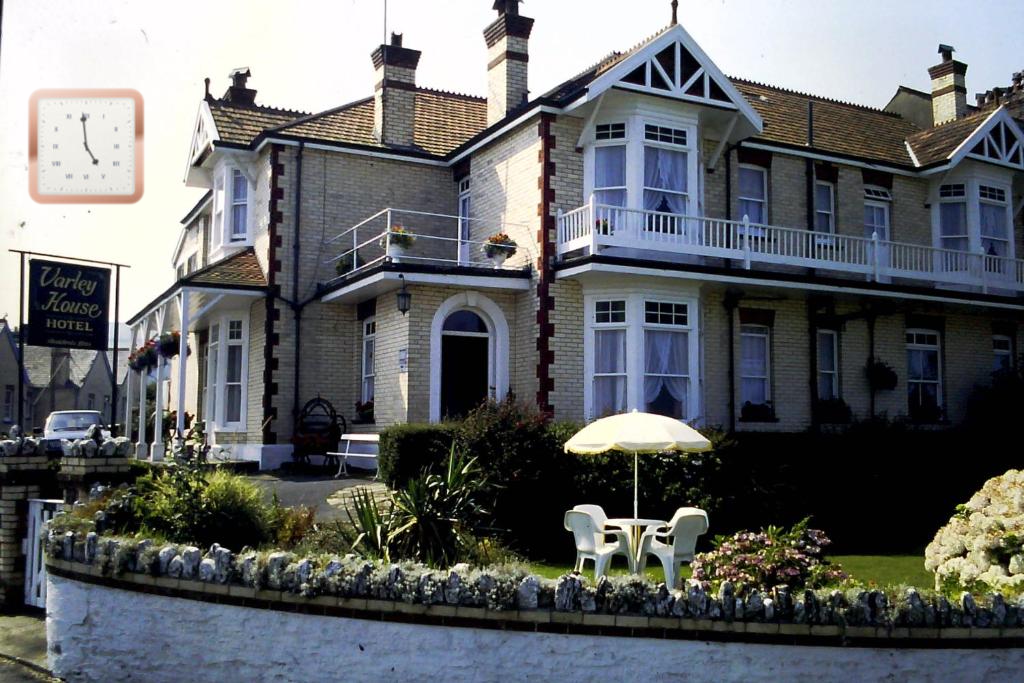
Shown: h=4 m=59
